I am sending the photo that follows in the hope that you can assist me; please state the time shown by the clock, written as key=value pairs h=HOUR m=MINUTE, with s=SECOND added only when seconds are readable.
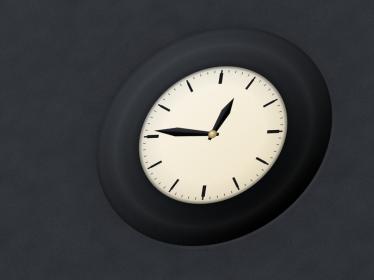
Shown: h=12 m=46
